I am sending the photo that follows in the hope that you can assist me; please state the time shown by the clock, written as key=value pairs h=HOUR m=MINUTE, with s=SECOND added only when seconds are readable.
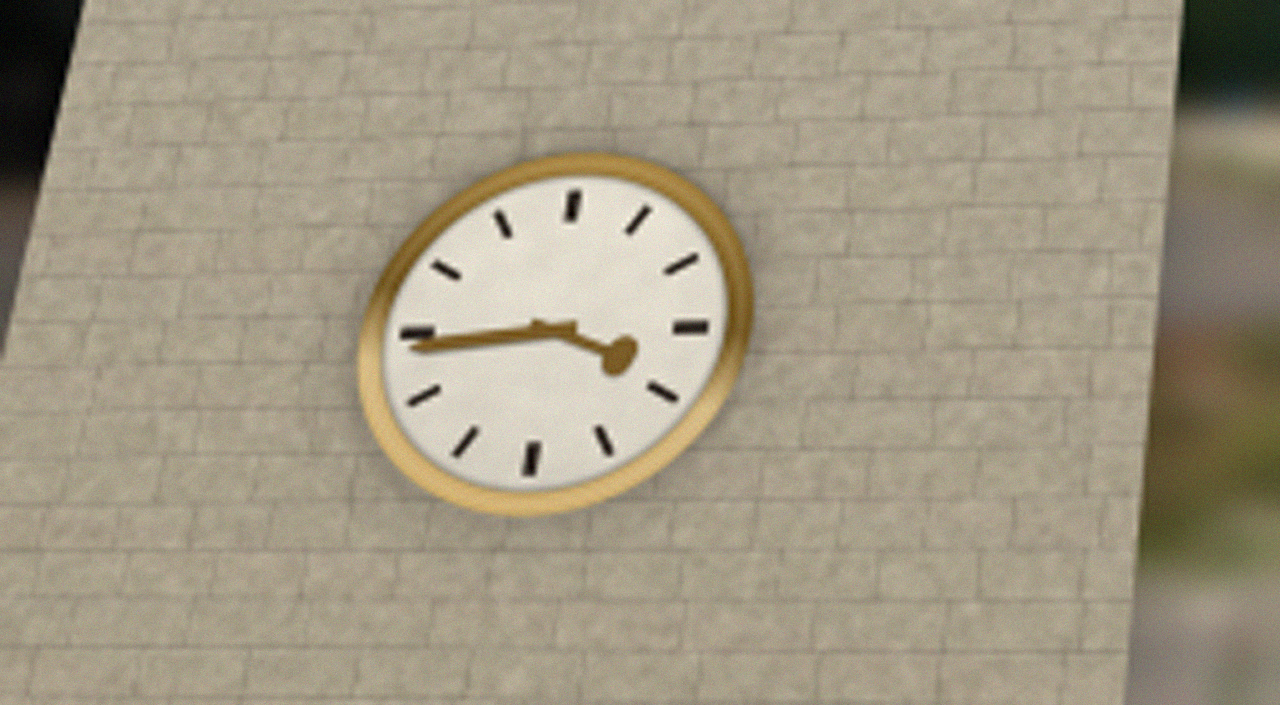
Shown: h=3 m=44
